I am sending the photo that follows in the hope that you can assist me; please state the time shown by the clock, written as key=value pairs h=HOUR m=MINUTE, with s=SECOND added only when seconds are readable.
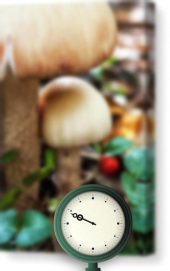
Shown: h=9 m=49
